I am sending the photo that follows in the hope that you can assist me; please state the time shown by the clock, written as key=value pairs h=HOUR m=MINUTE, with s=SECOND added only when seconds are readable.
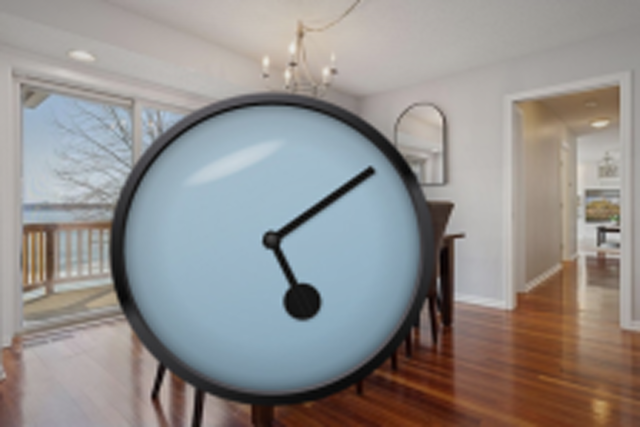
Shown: h=5 m=9
